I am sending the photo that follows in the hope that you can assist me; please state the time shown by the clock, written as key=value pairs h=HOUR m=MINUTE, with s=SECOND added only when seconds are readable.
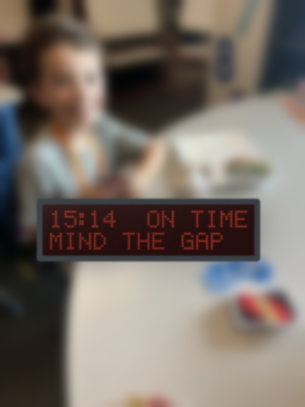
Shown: h=15 m=14
